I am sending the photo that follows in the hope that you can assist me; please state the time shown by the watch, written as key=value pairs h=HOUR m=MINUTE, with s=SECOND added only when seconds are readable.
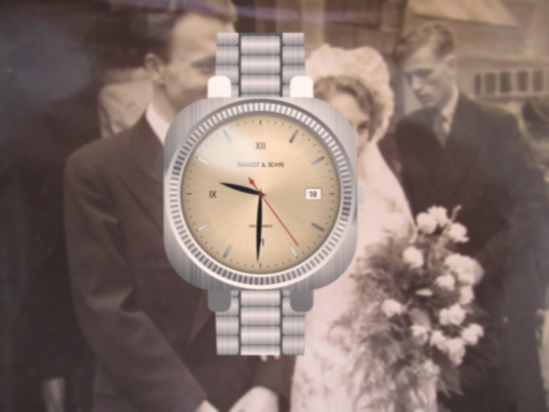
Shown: h=9 m=30 s=24
